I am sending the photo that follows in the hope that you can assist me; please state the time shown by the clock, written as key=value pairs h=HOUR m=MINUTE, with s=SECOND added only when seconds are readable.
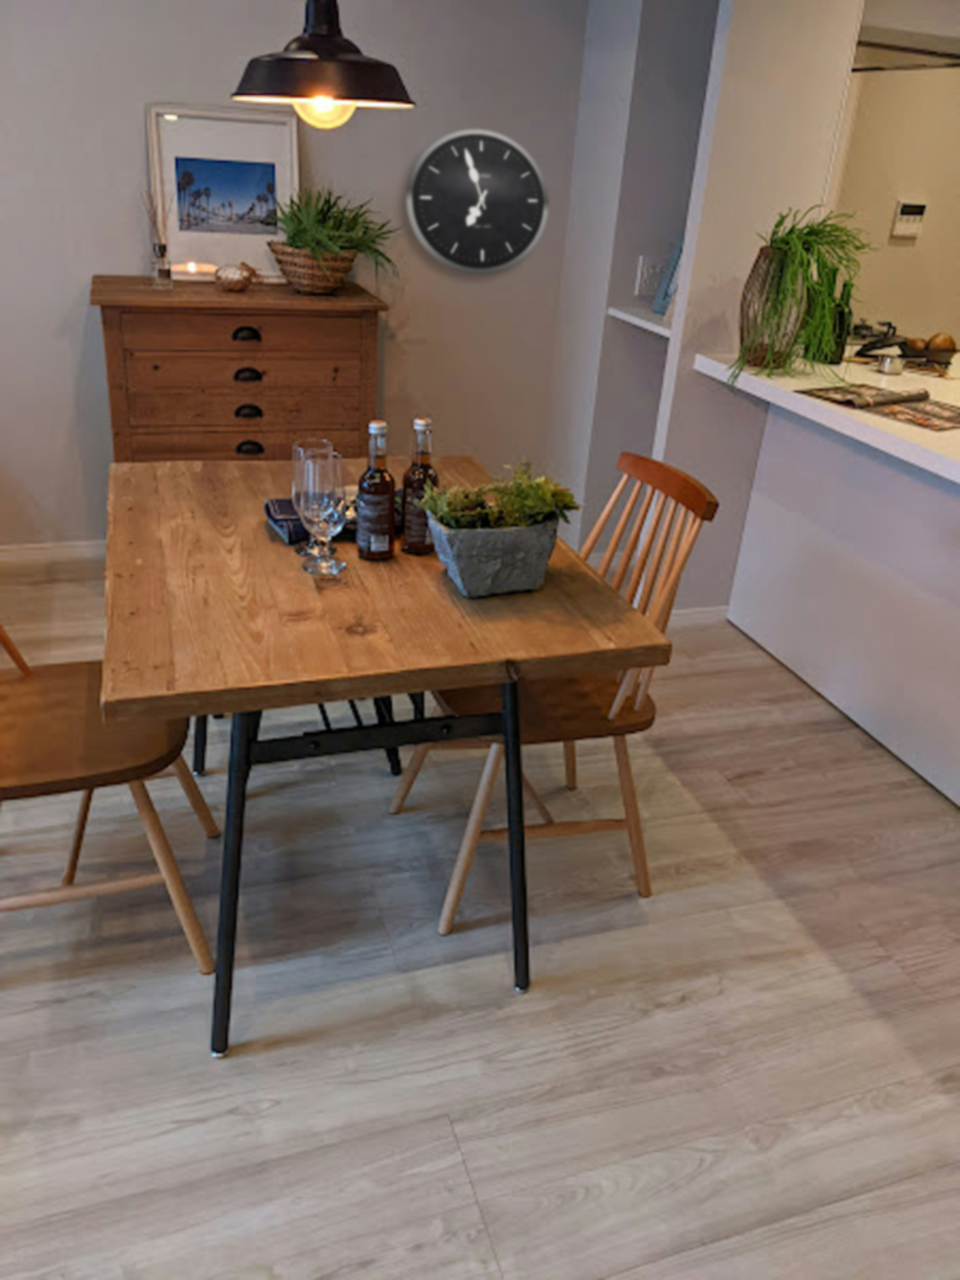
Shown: h=6 m=57
